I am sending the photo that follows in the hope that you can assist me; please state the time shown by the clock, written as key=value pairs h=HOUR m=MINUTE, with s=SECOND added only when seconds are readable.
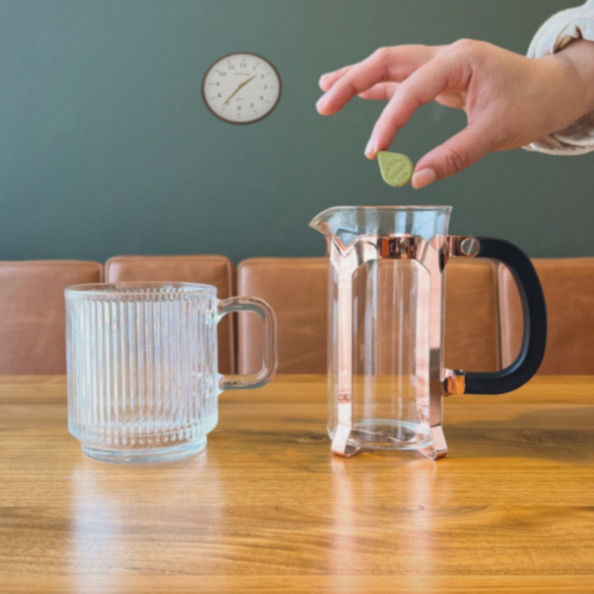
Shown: h=1 m=36
